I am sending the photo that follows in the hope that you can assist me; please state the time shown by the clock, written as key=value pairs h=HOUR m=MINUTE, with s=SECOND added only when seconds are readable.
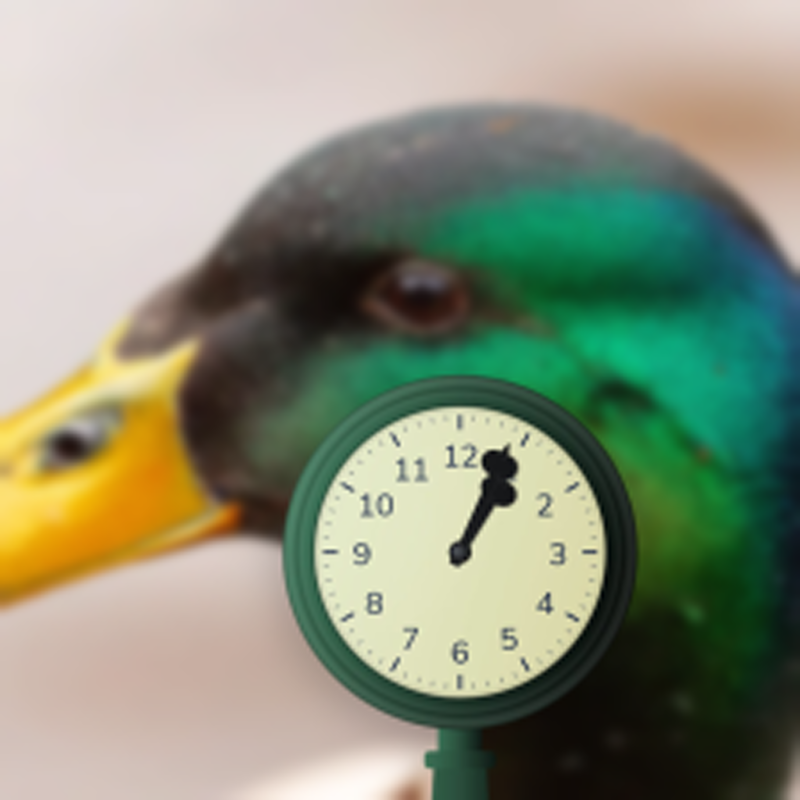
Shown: h=1 m=4
